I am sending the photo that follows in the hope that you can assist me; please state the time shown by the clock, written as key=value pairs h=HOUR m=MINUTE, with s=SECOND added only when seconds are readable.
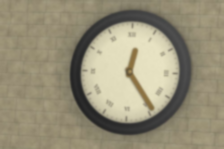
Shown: h=12 m=24
